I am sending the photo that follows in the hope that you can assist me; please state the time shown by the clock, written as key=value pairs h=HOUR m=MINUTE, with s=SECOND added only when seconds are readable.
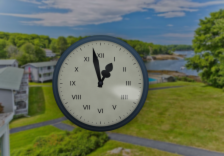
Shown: h=12 m=58
